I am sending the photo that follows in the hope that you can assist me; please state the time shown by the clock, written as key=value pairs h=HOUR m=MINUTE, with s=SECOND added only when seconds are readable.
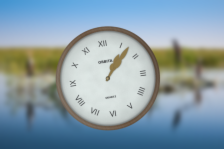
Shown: h=1 m=7
